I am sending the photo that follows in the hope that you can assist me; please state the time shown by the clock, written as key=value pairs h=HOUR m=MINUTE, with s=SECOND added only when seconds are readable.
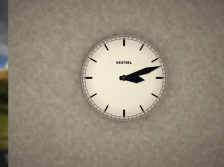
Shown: h=3 m=12
